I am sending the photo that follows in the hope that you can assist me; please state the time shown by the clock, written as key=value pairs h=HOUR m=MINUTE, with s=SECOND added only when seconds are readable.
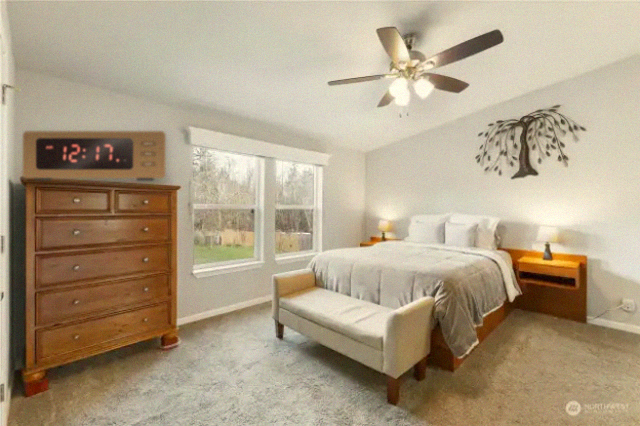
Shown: h=12 m=17
